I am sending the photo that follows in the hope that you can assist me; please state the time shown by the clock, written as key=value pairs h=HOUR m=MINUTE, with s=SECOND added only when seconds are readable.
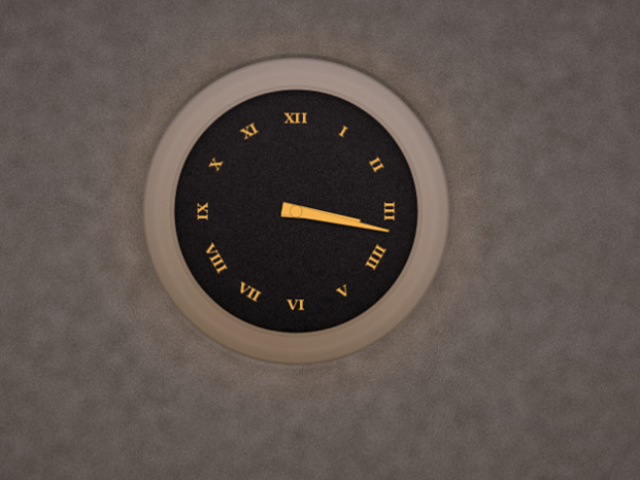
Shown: h=3 m=17
